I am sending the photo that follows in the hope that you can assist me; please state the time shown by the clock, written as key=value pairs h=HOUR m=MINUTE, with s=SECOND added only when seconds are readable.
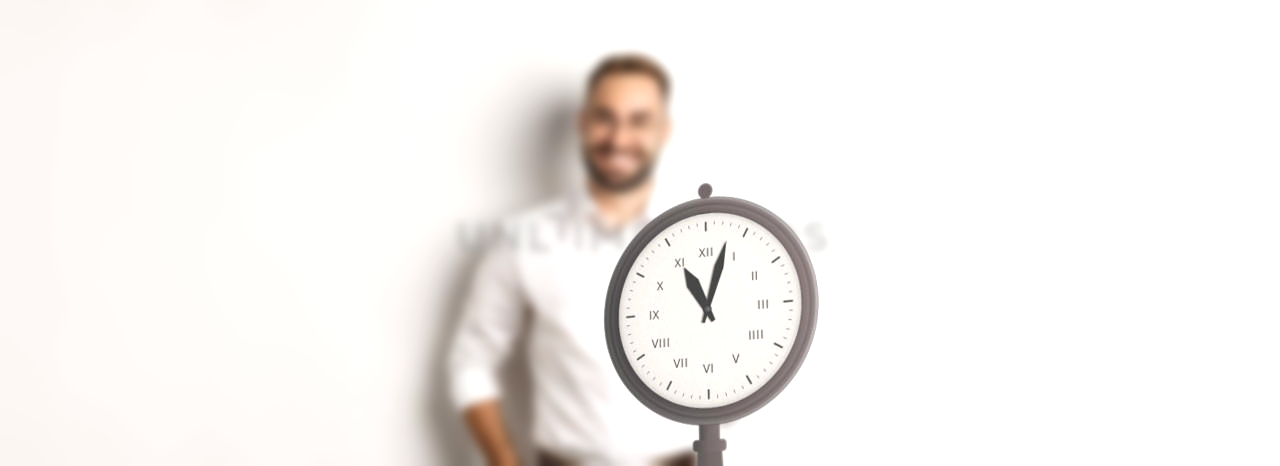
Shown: h=11 m=3
